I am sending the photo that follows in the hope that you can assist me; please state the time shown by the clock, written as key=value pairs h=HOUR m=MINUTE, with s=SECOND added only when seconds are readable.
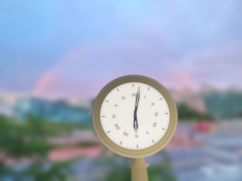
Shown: h=6 m=2
